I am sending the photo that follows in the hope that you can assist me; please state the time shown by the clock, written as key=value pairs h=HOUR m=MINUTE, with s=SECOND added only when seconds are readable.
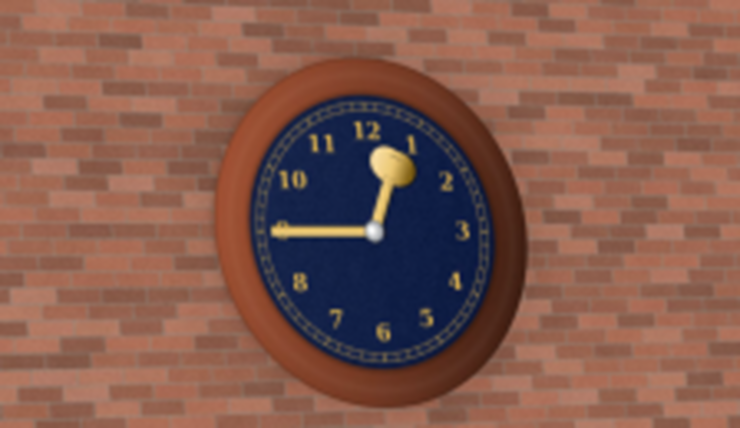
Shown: h=12 m=45
